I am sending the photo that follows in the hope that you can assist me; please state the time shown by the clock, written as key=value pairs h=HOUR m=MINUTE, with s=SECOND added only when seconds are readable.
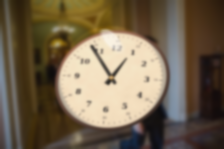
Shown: h=12 m=54
